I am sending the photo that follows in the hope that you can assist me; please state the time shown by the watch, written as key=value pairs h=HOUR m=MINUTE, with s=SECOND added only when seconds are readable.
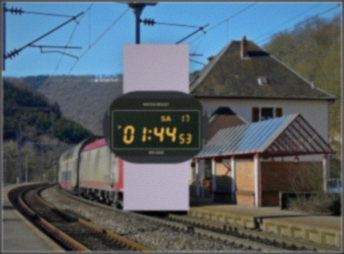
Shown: h=1 m=44
